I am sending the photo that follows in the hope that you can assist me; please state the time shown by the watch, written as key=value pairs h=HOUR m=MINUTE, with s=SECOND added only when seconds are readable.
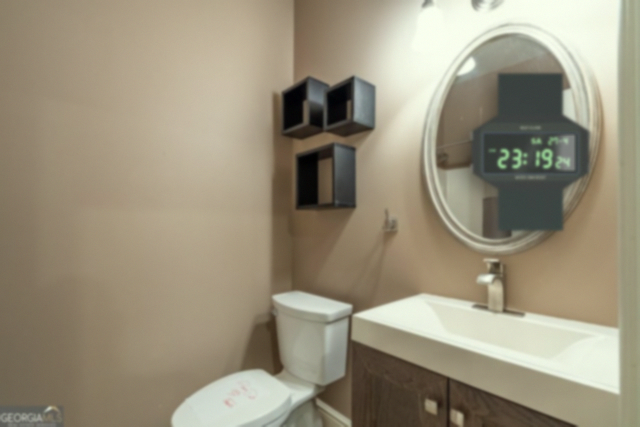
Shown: h=23 m=19
